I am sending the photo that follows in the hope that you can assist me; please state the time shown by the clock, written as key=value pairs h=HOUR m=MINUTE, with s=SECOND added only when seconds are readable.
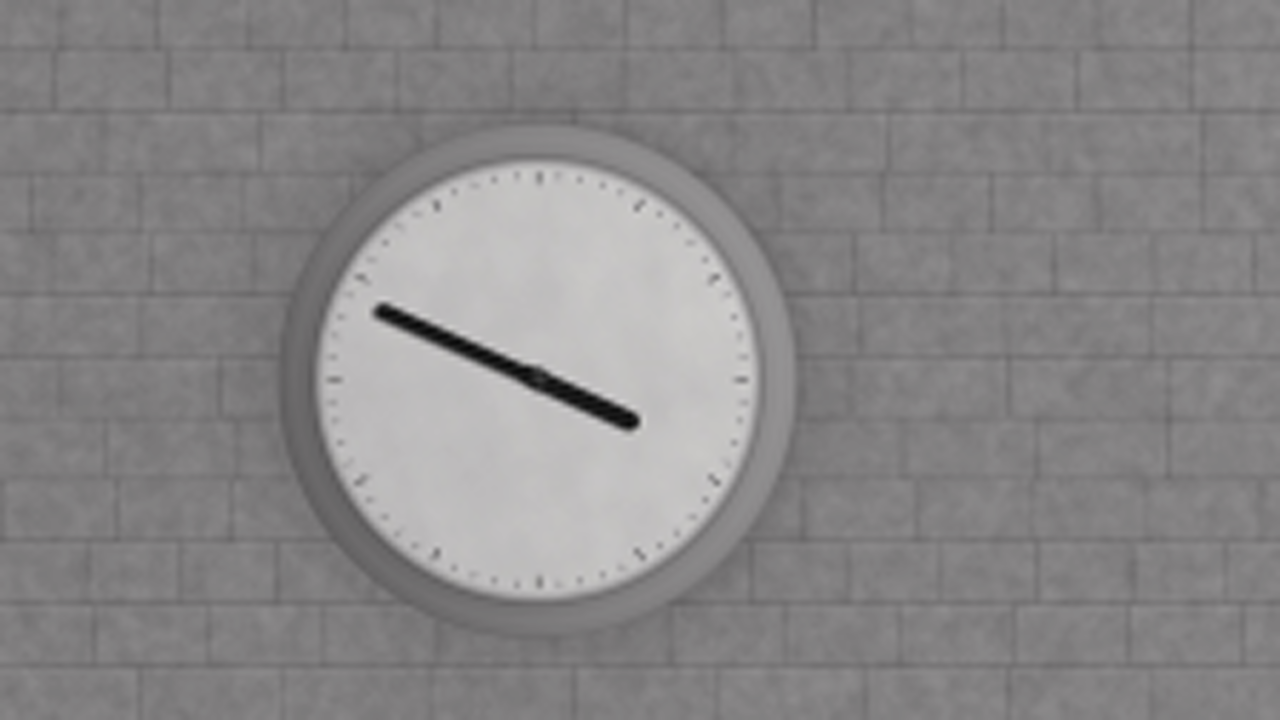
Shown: h=3 m=49
